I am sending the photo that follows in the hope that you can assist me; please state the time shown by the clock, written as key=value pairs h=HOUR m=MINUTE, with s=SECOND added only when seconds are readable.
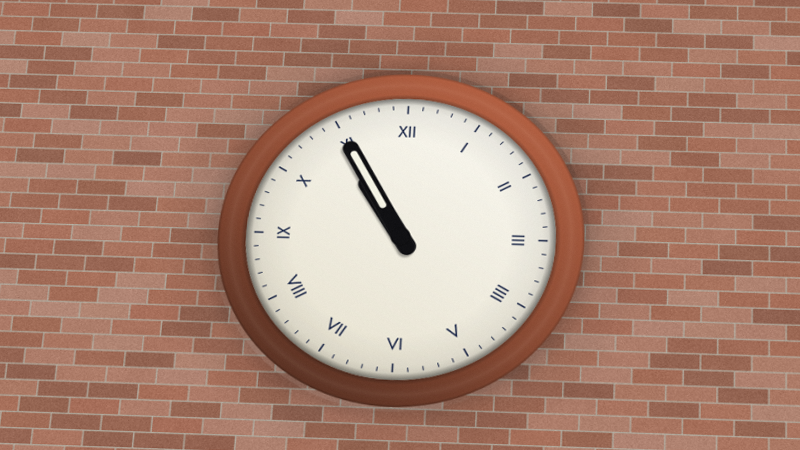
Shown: h=10 m=55
